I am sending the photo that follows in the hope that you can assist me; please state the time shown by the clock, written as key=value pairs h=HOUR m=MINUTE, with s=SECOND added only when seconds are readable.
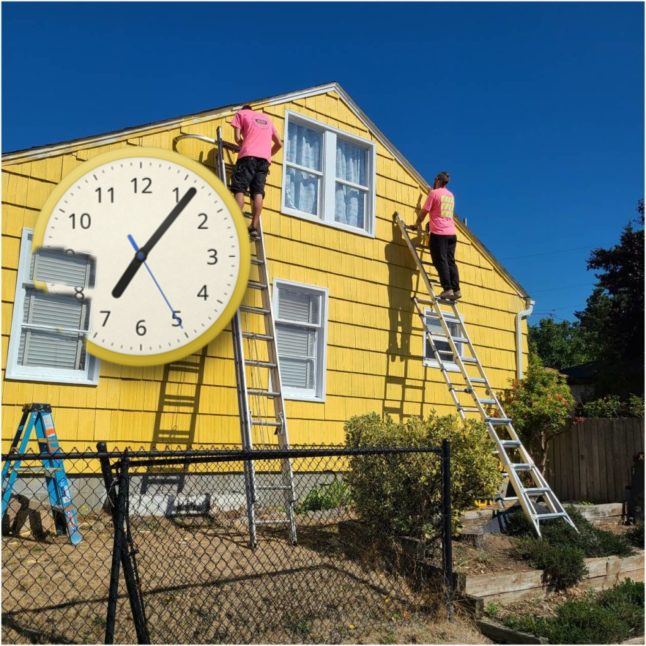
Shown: h=7 m=6 s=25
